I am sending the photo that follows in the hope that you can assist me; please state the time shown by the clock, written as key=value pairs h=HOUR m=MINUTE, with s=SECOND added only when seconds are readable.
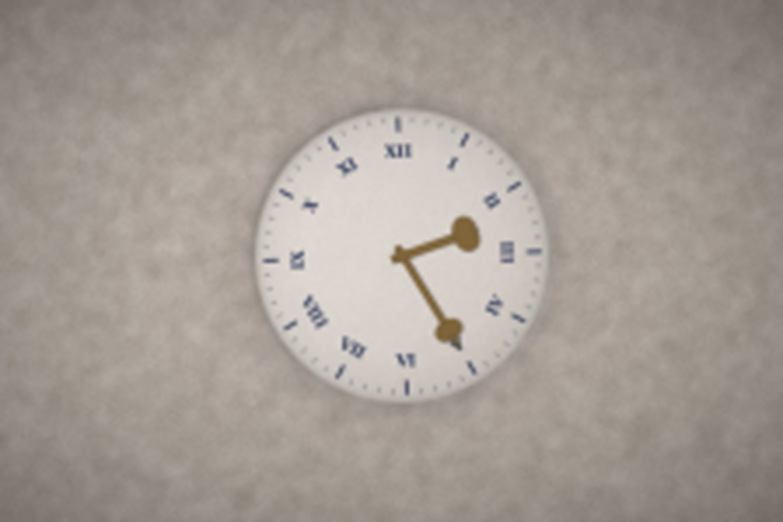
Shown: h=2 m=25
